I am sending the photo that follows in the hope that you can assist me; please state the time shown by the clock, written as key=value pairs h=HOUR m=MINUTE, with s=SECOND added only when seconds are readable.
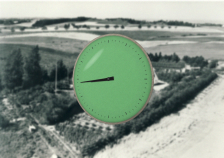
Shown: h=8 m=44
